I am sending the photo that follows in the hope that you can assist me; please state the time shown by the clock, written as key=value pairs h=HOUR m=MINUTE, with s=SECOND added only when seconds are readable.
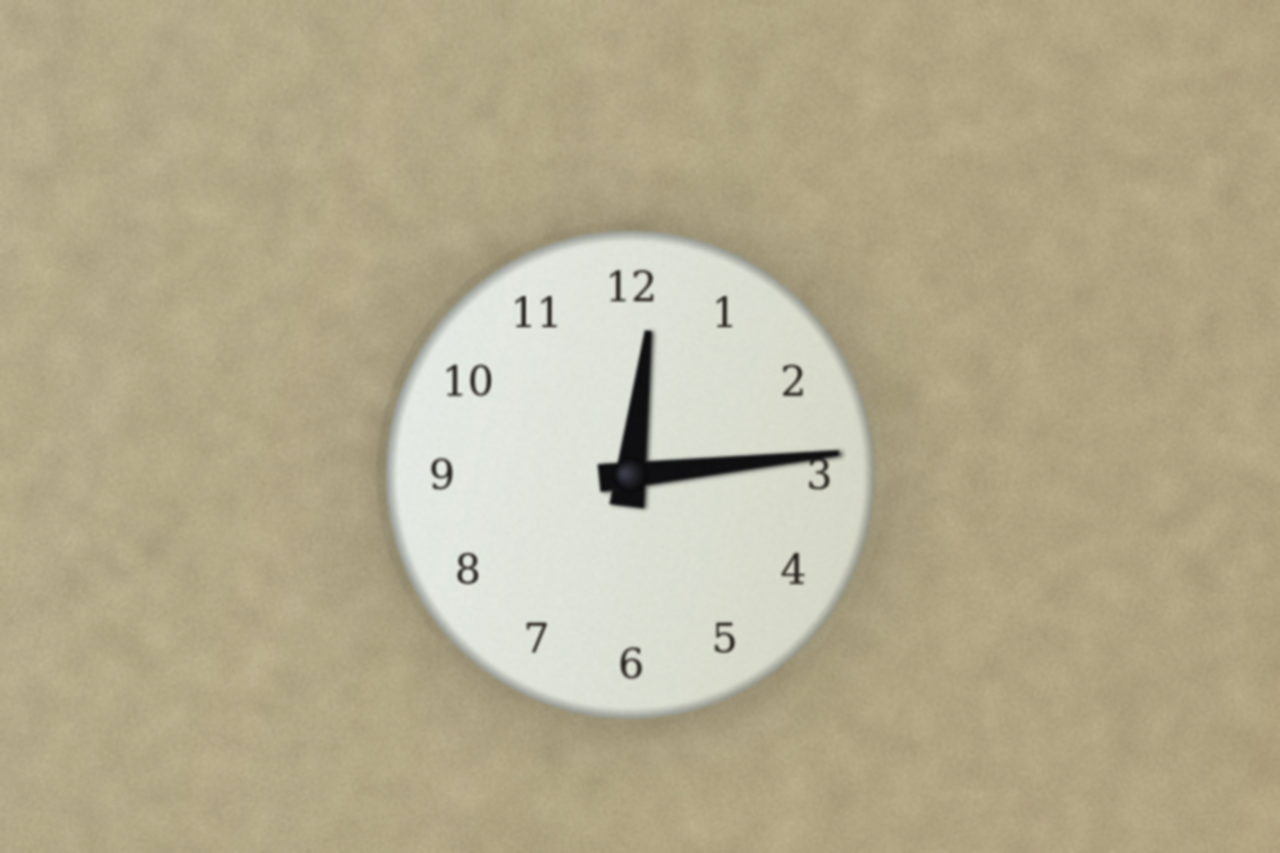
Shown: h=12 m=14
